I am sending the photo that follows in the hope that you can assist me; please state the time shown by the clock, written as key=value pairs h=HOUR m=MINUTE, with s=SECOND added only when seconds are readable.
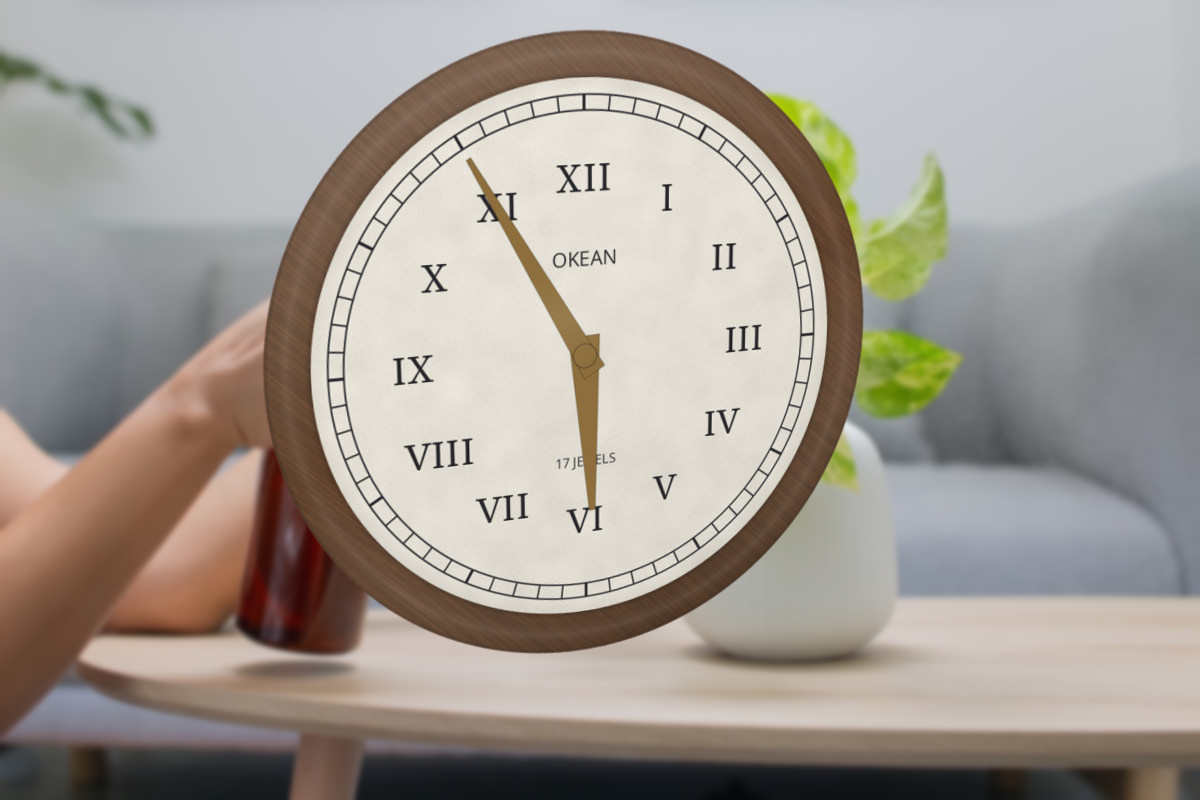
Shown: h=5 m=55
